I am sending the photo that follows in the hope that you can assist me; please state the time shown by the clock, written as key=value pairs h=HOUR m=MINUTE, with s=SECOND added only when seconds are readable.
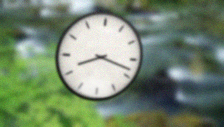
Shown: h=8 m=18
